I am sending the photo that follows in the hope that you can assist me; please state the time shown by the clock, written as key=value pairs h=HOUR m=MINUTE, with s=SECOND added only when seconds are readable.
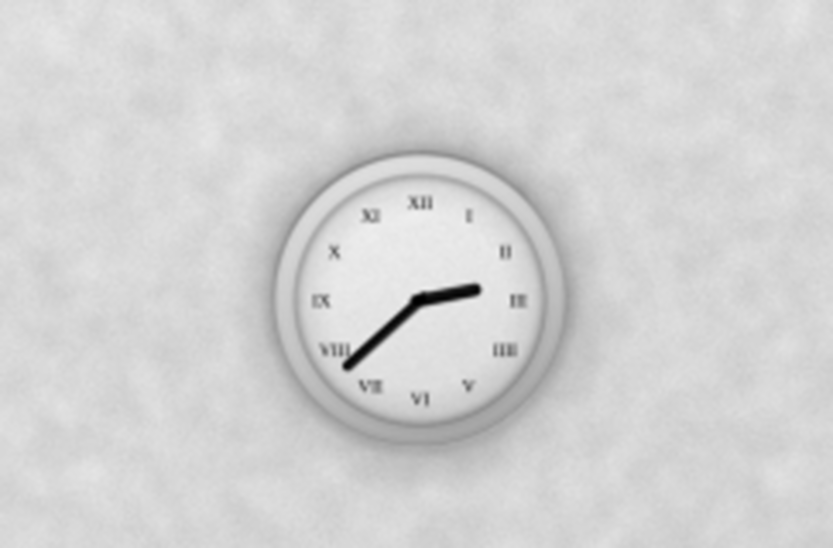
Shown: h=2 m=38
